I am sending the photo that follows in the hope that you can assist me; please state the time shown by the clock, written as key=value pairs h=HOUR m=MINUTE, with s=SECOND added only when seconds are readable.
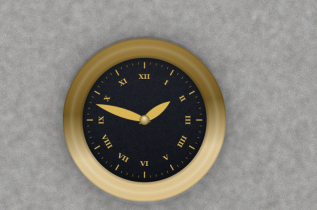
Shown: h=1 m=48
